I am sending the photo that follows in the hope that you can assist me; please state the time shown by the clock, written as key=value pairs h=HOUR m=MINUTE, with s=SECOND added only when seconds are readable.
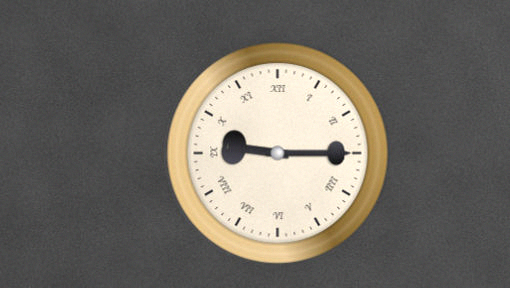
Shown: h=9 m=15
